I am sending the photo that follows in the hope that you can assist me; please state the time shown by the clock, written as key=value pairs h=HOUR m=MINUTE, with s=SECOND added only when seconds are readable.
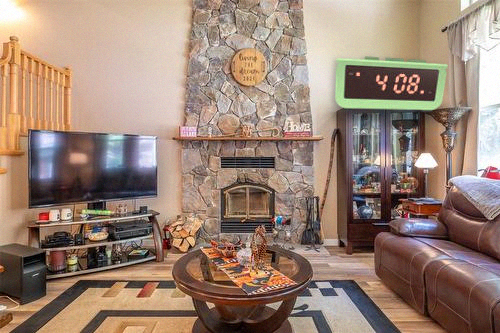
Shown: h=4 m=8
